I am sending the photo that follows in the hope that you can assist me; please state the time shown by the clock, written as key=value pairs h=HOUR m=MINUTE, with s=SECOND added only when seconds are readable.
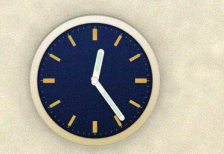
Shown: h=12 m=24
